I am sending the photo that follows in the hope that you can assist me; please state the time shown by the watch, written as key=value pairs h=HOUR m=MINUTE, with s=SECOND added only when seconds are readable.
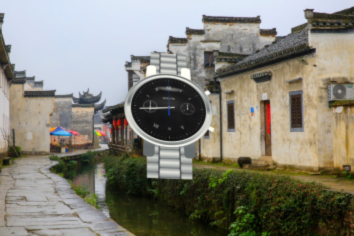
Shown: h=8 m=44
